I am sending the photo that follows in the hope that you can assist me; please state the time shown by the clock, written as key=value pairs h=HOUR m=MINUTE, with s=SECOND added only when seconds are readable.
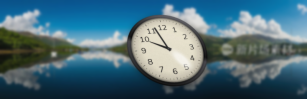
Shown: h=9 m=57
